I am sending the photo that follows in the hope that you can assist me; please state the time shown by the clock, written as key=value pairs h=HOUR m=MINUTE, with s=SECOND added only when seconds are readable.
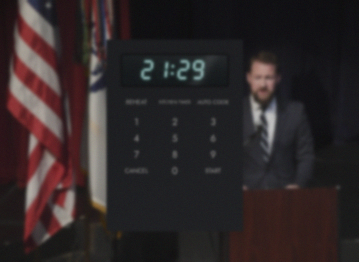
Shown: h=21 m=29
